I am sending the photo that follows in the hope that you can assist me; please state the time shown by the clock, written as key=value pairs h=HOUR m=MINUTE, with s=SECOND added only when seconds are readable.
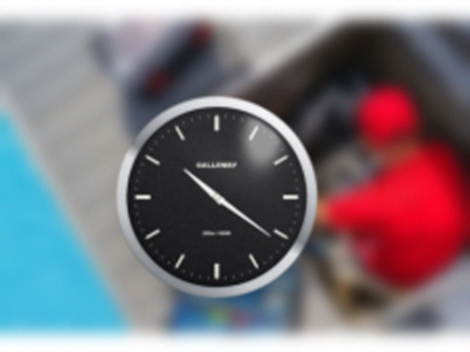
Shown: h=10 m=21
